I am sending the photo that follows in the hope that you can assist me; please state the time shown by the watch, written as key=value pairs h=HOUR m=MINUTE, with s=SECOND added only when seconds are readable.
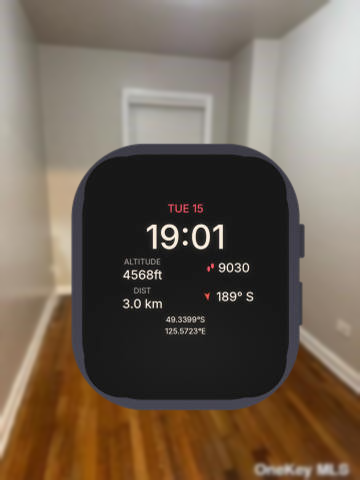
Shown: h=19 m=1
